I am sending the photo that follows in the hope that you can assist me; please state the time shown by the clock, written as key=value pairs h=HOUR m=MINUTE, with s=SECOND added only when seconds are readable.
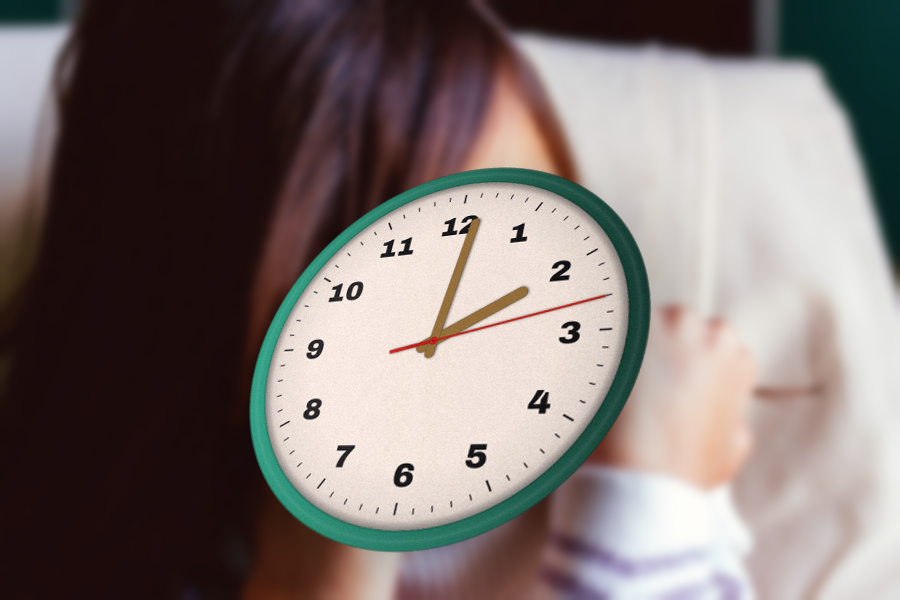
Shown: h=2 m=1 s=13
